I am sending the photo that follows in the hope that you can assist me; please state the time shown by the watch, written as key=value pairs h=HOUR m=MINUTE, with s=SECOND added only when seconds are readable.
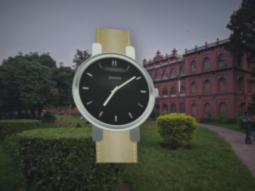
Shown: h=7 m=9
